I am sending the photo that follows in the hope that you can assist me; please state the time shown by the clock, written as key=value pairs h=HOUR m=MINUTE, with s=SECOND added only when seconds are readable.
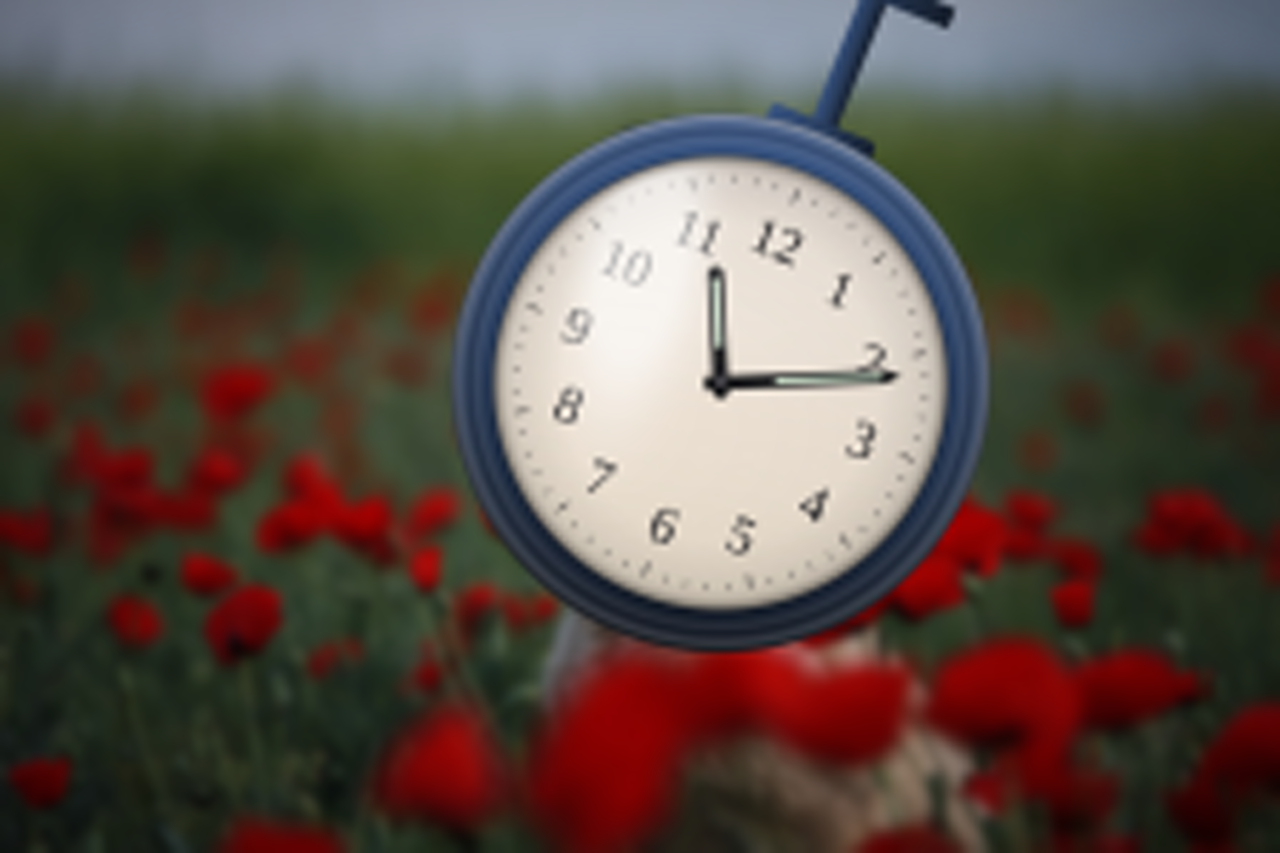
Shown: h=11 m=11
